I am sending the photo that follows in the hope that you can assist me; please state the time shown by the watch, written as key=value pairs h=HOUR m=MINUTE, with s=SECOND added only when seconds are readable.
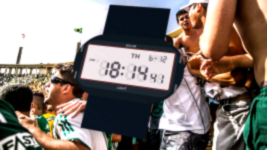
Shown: h=18 m=14 s=41
